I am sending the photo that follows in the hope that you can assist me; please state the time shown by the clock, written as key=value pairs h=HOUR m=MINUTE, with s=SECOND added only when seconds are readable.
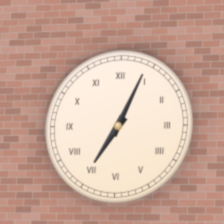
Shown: h=7 m=4
